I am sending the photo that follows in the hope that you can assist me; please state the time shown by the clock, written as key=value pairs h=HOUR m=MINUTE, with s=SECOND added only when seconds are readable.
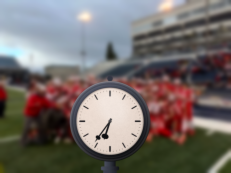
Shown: h=6 m=36
